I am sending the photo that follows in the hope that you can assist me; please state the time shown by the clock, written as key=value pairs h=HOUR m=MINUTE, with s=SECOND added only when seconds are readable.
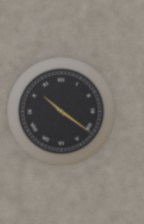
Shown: h=10 m=21
